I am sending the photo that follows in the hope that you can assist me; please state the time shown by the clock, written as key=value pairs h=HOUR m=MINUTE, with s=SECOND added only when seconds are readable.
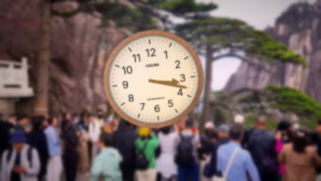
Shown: h=3 m=18
